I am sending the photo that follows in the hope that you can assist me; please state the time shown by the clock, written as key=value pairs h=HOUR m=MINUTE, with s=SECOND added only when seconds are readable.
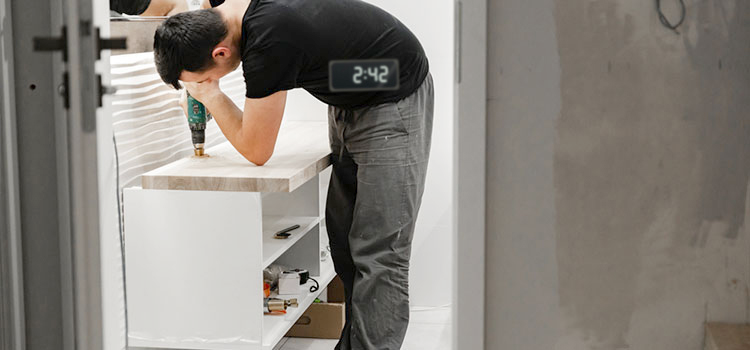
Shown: h=2 m=42
